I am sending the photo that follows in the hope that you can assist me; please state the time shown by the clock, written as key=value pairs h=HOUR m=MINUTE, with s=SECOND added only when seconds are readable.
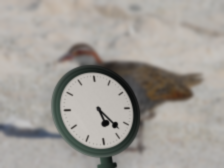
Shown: h=5 m=23
